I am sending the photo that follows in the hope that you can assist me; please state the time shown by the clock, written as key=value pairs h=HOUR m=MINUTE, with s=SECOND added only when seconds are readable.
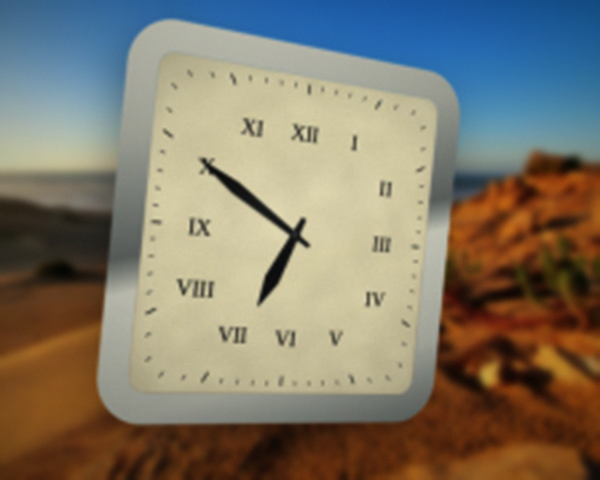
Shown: h=6 m=50
